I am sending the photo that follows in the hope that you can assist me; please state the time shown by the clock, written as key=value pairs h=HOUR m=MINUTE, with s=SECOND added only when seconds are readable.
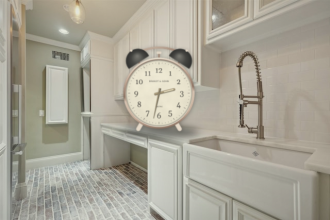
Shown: h=2 m=32
